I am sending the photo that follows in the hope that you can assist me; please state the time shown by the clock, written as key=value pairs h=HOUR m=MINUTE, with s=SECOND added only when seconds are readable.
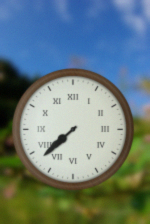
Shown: h=7 m=38
